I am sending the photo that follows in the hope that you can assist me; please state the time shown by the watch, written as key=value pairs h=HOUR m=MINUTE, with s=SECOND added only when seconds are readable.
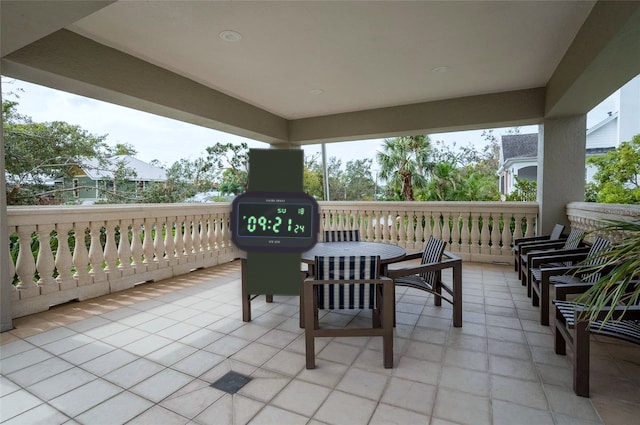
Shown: h=9 m=21 s=24
